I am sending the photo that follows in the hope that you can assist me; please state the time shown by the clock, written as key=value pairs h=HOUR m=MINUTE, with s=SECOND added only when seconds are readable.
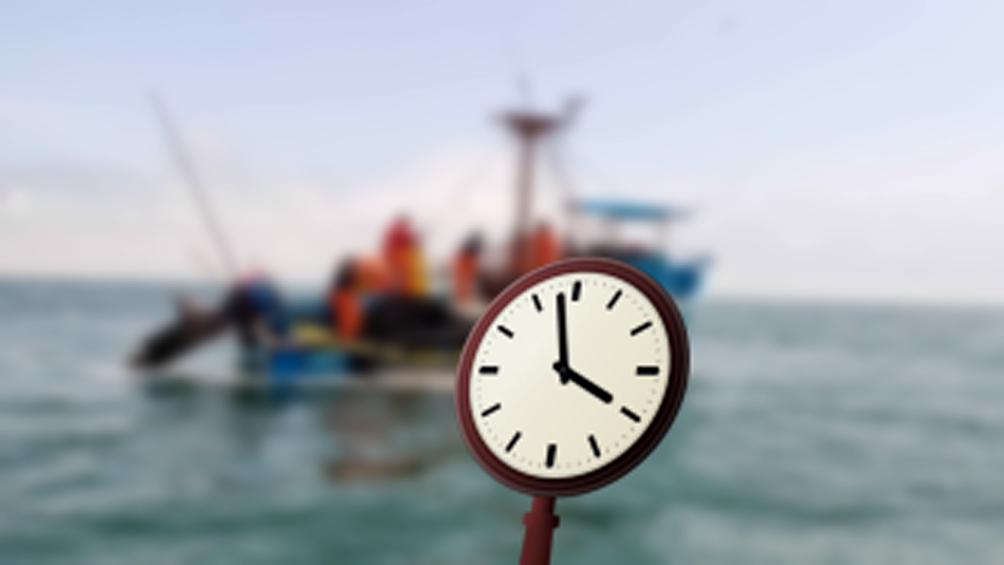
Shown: h=3 m=58
